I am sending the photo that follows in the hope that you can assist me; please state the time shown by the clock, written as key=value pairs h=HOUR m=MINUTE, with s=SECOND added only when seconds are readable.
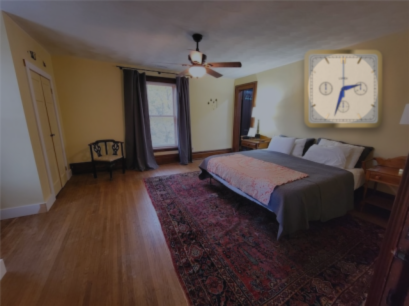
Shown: h=2 m=33
